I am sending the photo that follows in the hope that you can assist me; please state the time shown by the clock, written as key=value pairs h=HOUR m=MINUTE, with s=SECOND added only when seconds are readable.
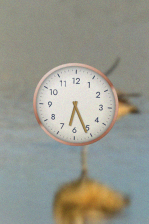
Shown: h=6 m=26
